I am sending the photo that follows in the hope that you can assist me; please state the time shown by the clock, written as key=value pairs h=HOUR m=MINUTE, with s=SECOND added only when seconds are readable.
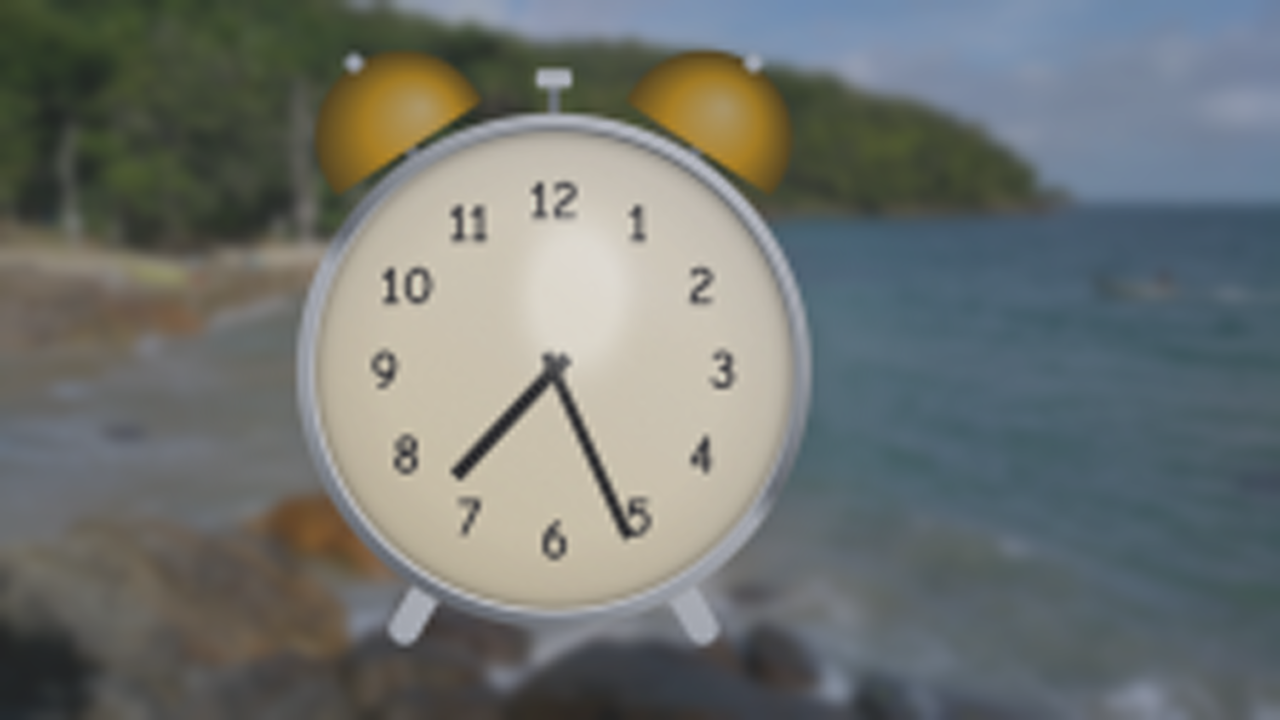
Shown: h=7 m=26
